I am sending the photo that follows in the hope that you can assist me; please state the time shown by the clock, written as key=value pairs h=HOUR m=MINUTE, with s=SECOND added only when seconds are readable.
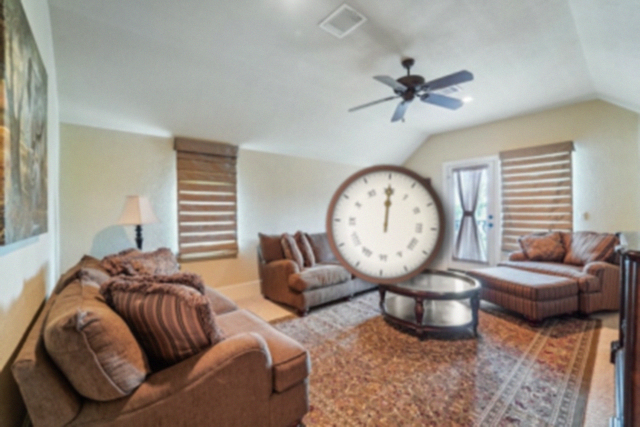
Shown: h=12 m=0
